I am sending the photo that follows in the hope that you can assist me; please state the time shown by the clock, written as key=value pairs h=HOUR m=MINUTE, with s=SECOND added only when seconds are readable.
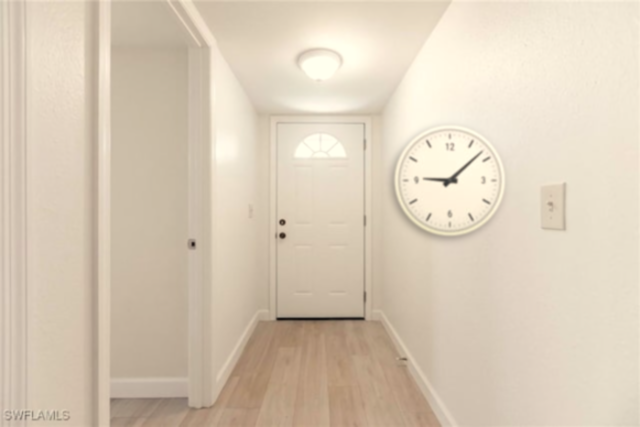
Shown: h=9 m=8
